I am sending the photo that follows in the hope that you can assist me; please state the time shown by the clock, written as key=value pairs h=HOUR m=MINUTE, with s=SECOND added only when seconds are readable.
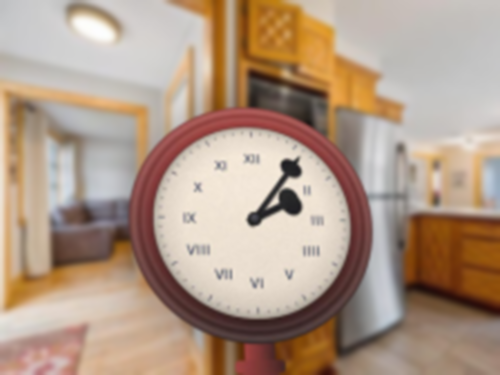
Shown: h=2 m=6
